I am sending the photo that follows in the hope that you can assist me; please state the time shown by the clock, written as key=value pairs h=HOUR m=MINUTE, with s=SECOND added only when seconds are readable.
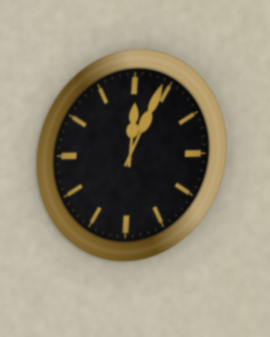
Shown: h=12 m=4
